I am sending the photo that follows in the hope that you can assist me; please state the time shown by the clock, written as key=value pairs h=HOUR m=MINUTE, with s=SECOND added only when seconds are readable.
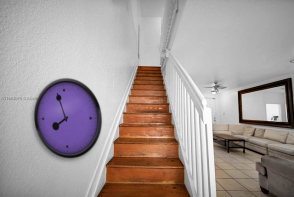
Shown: h=7 m=57
